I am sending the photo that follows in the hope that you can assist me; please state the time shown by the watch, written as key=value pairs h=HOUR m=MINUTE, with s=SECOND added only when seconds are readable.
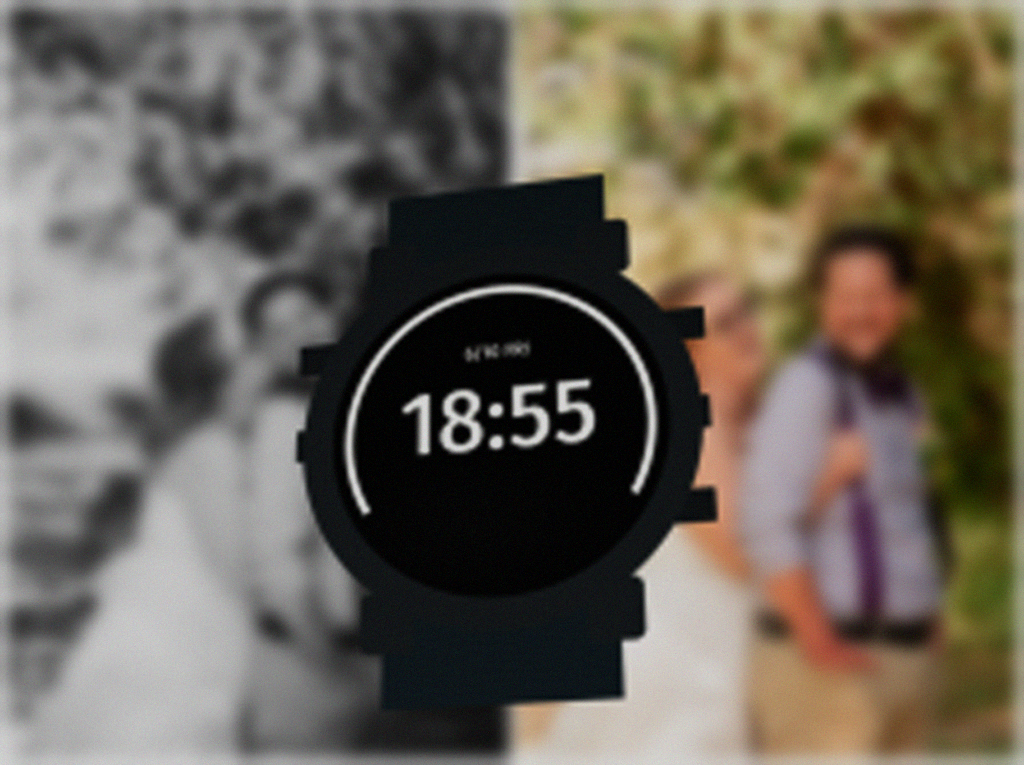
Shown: h=18 m=55
